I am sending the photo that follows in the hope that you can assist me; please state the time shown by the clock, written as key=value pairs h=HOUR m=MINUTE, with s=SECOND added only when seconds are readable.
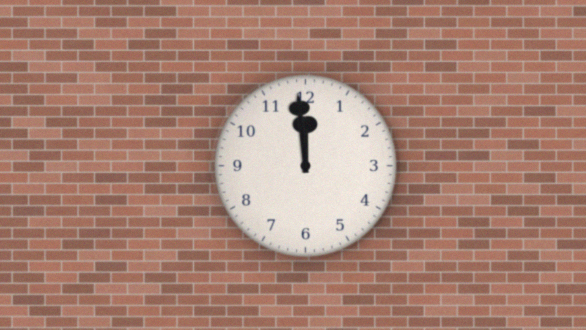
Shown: h=11 m=59
